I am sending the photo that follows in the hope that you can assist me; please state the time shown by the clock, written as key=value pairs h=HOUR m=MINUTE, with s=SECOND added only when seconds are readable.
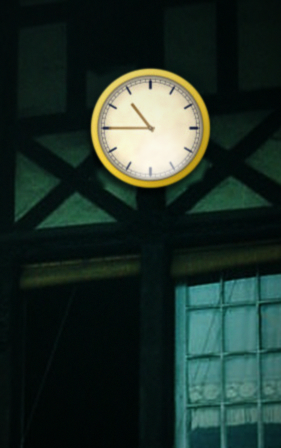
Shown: h=10 m=45
